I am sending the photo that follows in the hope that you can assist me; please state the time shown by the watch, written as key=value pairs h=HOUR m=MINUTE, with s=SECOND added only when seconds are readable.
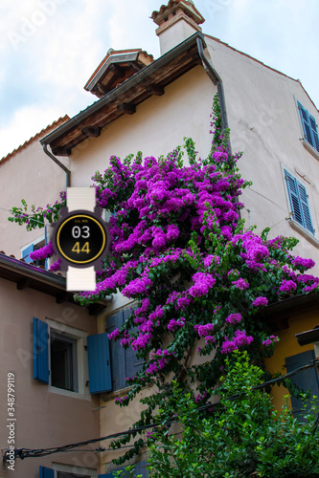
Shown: h=3 m=44
